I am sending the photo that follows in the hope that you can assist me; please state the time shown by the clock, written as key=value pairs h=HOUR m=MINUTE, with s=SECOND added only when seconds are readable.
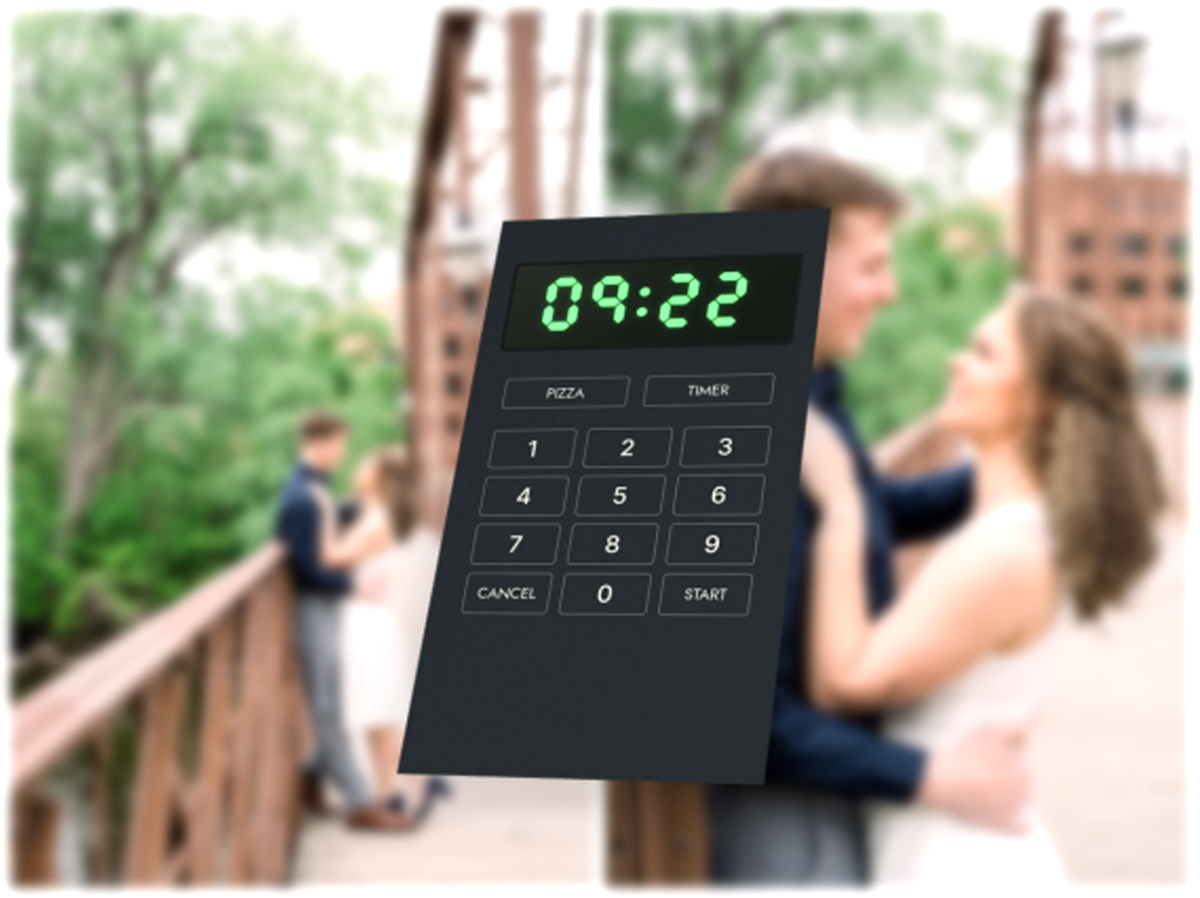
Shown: h=9 m=22
